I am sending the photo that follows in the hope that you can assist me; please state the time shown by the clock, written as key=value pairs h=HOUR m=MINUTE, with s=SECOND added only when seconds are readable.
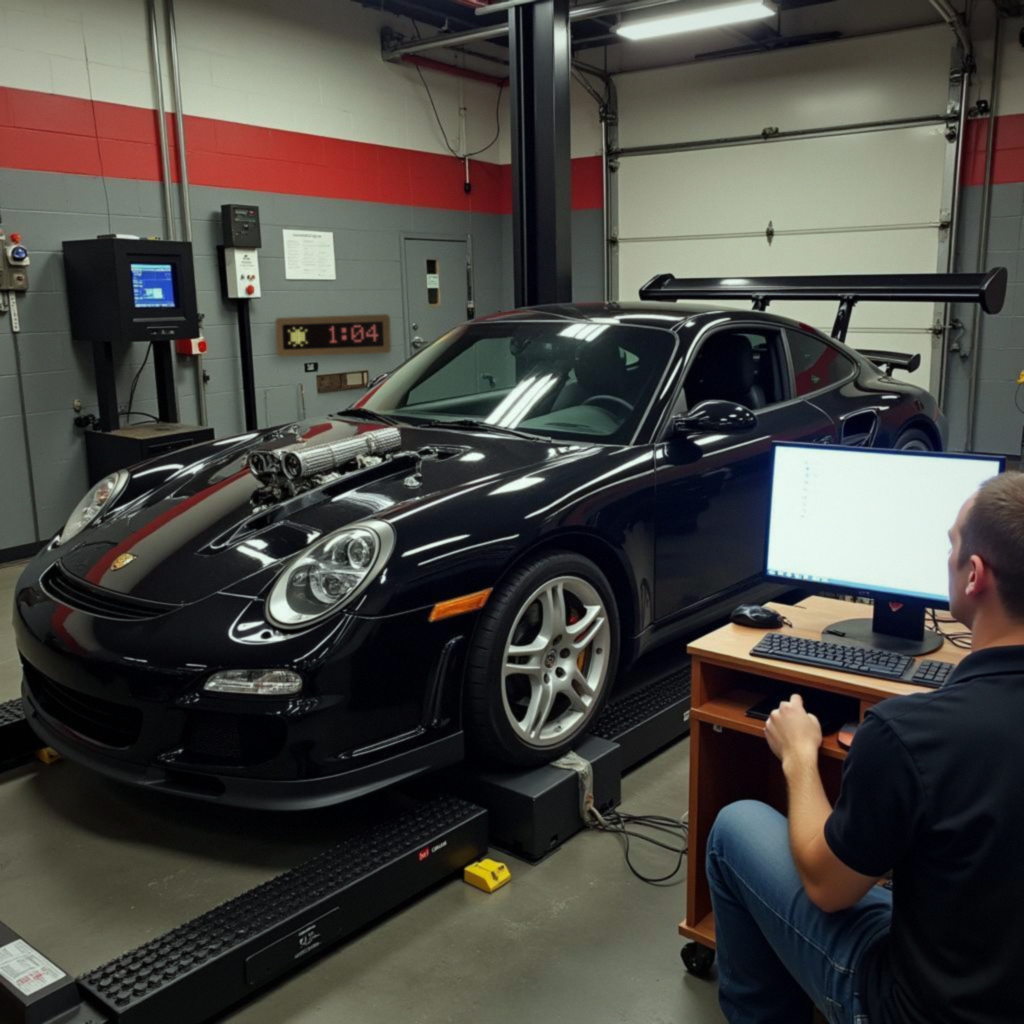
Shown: h=1 m=4
